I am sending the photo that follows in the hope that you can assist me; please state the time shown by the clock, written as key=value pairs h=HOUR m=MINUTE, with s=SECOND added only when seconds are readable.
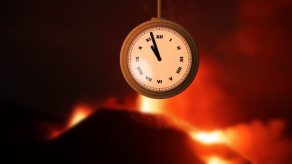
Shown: h=10 m=57
